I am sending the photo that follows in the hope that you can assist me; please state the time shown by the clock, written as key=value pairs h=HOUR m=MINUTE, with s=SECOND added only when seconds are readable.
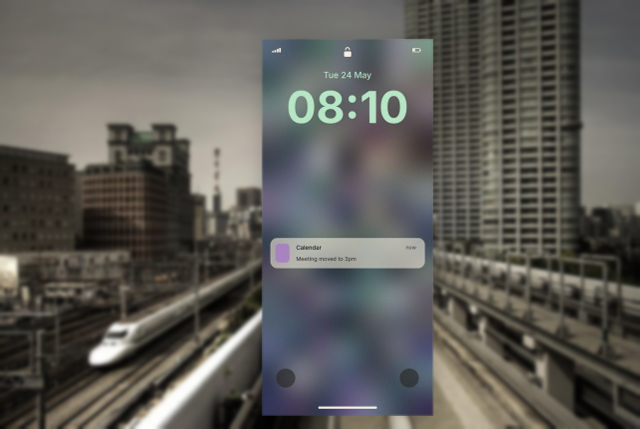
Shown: h=8 m=10
